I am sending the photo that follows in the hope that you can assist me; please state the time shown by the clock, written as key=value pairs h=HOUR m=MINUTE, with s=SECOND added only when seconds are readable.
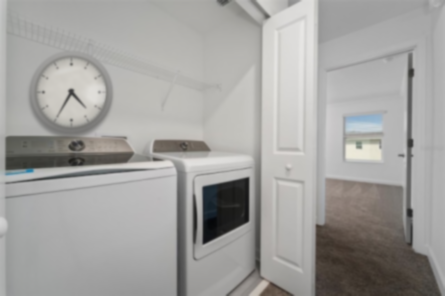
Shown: h=4 m=35
